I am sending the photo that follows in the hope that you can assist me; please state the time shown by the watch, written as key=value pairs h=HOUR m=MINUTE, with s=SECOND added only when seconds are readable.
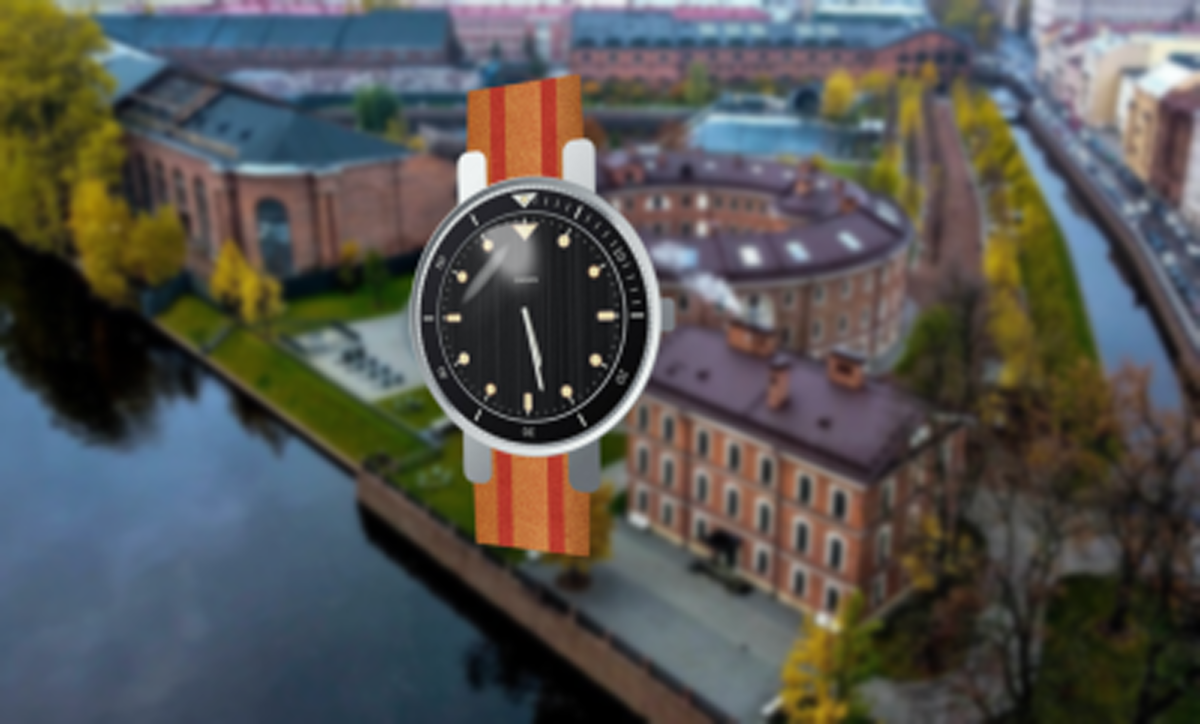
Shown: h=5 m=28
